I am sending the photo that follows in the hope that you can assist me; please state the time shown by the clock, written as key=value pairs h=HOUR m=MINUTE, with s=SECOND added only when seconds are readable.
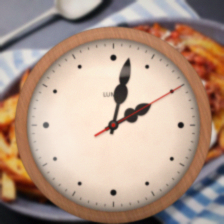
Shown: h=2 m=2 s=10
